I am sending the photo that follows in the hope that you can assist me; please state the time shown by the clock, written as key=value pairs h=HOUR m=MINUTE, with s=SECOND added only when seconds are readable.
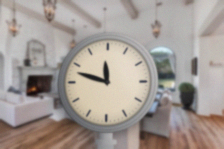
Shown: h=11 m=48
